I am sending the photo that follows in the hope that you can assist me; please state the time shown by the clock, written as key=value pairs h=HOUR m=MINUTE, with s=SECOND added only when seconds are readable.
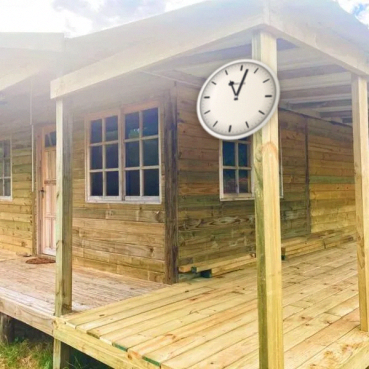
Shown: h=11 m=2
